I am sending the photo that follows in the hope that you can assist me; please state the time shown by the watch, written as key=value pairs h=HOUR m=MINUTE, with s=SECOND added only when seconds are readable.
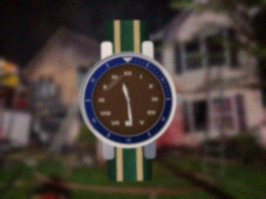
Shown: h=11 m=29
